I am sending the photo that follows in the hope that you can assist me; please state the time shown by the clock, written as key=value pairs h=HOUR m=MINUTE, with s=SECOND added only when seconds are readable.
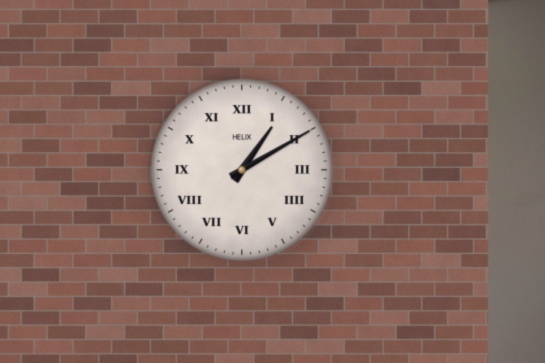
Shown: h=1 m=10
